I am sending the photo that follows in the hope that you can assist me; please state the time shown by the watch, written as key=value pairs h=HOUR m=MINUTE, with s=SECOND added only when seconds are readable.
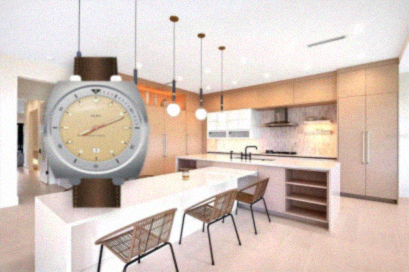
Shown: h=8 m=11
